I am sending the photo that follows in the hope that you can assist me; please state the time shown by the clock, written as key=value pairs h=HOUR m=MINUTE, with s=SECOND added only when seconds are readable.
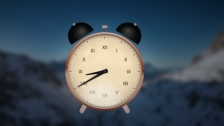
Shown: h=8 m=40
